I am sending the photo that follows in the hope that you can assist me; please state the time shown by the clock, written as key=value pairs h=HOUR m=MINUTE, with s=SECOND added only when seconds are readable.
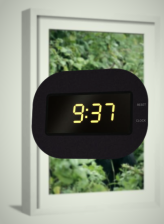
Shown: h=9 m=37
